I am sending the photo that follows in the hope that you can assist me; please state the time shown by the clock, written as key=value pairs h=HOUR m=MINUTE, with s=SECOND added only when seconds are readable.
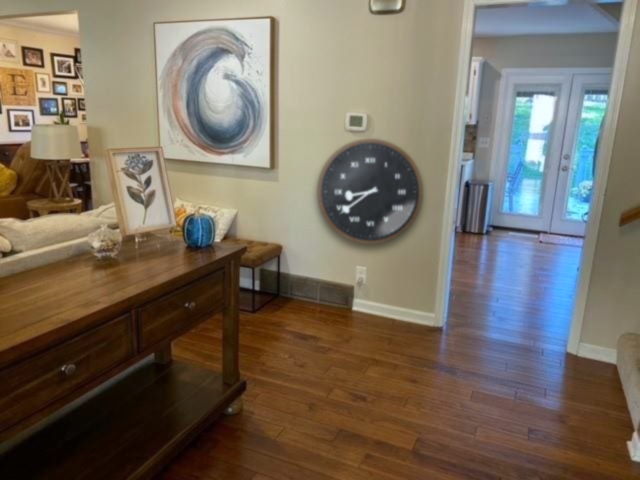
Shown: h=8 m=39
